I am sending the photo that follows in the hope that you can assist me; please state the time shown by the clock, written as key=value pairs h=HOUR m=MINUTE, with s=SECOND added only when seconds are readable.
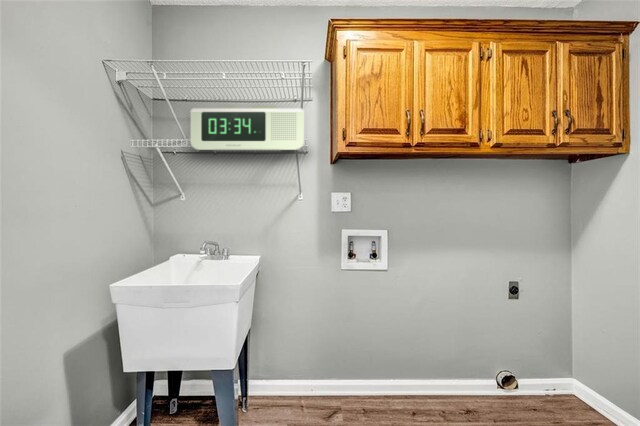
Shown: h=3 m=34
